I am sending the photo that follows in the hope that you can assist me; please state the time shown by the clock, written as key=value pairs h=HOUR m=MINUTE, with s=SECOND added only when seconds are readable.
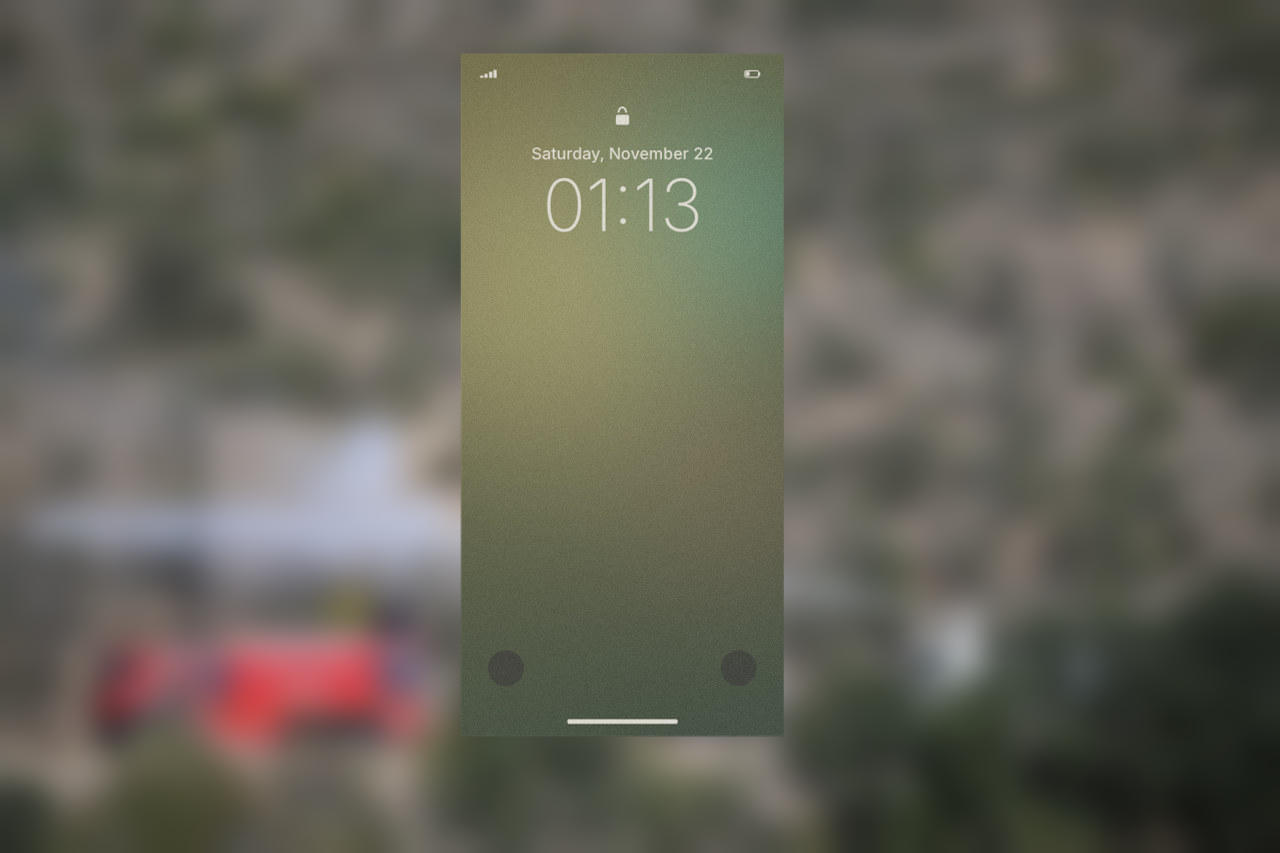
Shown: h=1 m=13
